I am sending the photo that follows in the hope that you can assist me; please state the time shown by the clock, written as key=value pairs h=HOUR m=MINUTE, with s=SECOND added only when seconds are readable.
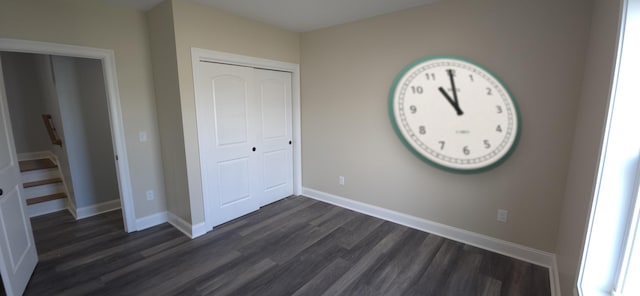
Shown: h=11 m=0
